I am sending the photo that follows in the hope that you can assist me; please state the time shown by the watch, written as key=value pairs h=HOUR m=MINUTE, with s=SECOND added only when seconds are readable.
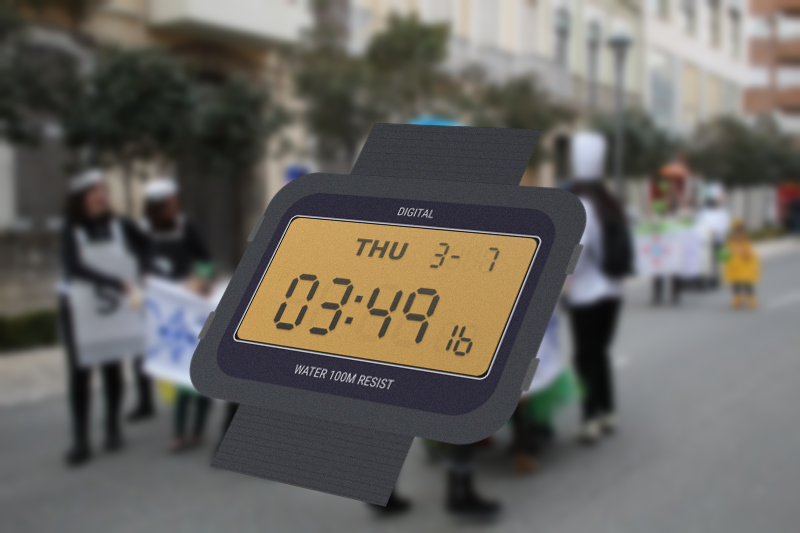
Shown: h=3 m=49 s=16
